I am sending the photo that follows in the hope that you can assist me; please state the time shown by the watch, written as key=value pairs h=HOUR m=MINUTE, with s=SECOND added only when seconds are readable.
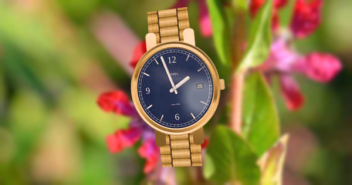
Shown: h=1 m=57
